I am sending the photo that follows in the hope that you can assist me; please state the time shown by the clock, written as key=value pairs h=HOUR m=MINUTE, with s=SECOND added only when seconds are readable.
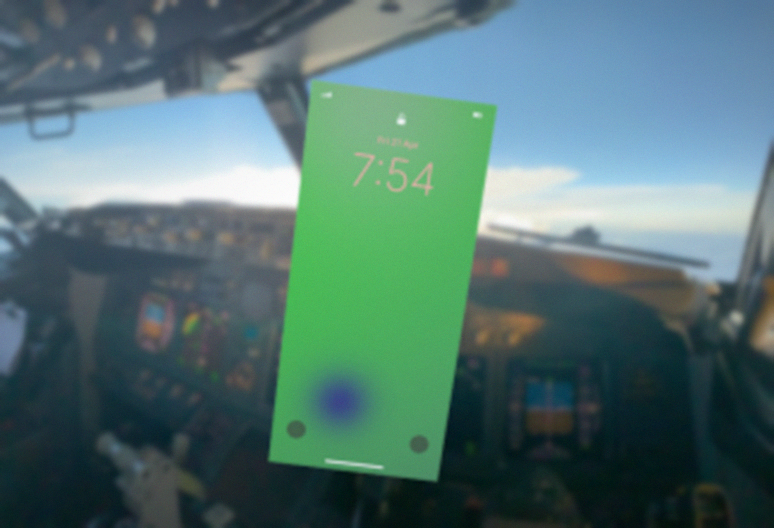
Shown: h=7 m=54
